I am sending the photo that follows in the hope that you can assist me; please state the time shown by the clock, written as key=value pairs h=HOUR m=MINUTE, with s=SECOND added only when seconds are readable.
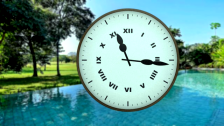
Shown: h=11 m=16
